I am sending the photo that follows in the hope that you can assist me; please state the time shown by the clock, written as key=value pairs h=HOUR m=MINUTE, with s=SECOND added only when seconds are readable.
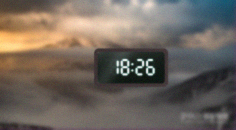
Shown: h=18 m=26
